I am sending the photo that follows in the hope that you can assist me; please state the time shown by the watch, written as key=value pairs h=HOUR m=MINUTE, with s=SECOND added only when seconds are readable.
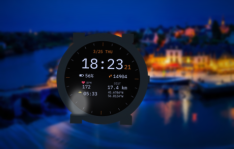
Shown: h=18 m=23
